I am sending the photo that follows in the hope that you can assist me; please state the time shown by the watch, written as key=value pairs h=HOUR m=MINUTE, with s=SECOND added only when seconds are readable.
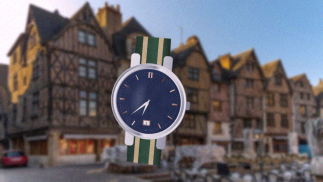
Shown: h=6 m=38
